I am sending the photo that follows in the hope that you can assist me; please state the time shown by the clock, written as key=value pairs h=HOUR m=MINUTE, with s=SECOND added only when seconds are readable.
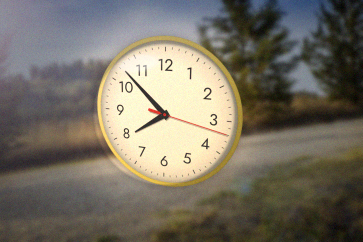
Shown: h=7 m=52 s=17
